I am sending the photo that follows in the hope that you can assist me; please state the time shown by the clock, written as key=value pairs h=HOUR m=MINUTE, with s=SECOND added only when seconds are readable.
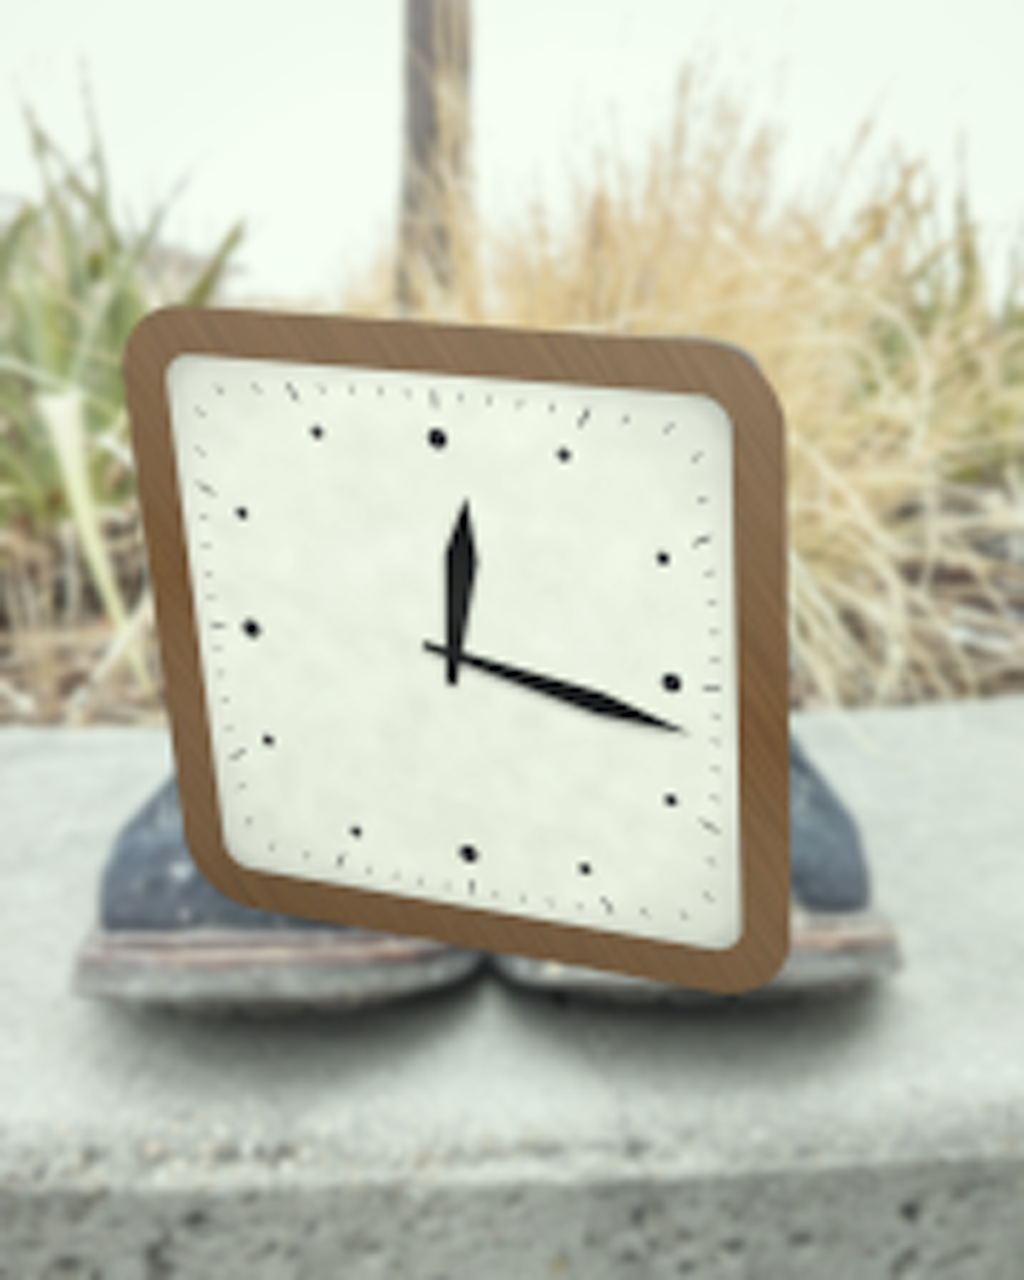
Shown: h=12 m=17
